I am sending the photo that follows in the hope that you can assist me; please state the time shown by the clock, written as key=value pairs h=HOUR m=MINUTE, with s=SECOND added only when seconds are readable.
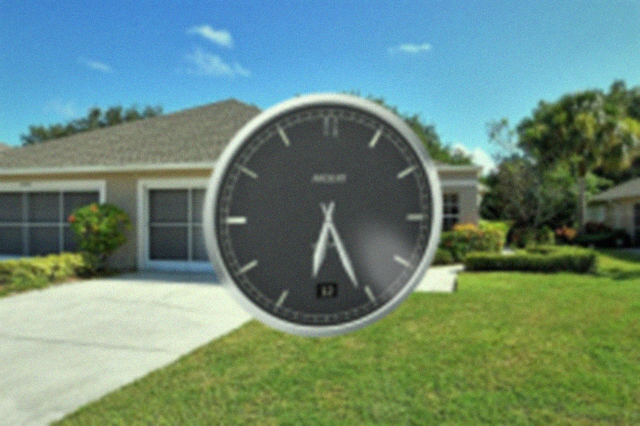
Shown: h=6 m=26
